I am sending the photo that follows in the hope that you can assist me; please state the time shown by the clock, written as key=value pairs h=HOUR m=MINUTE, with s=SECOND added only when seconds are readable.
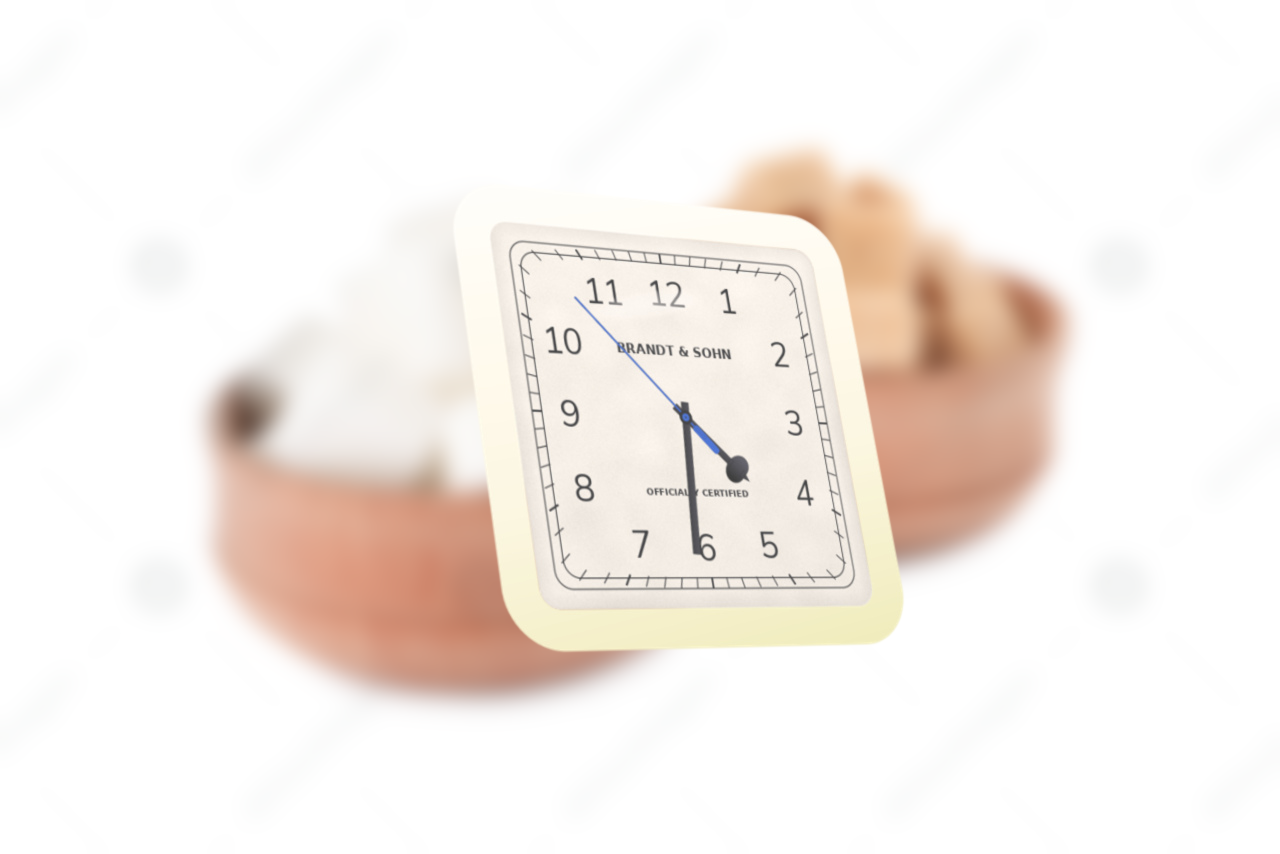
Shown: h=4 m=30 s=53
